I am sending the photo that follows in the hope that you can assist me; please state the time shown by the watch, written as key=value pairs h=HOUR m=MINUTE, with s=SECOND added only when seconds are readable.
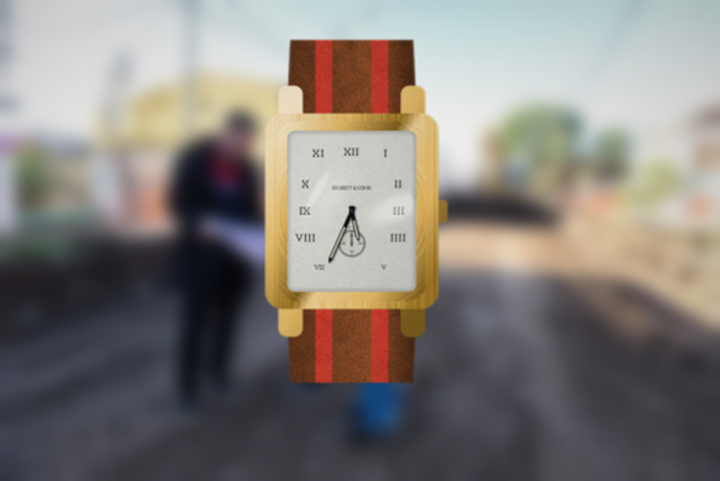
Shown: h=5 m=34
